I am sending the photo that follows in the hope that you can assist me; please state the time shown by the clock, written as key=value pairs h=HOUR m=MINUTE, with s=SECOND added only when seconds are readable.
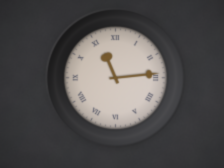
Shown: h=11 m=14
